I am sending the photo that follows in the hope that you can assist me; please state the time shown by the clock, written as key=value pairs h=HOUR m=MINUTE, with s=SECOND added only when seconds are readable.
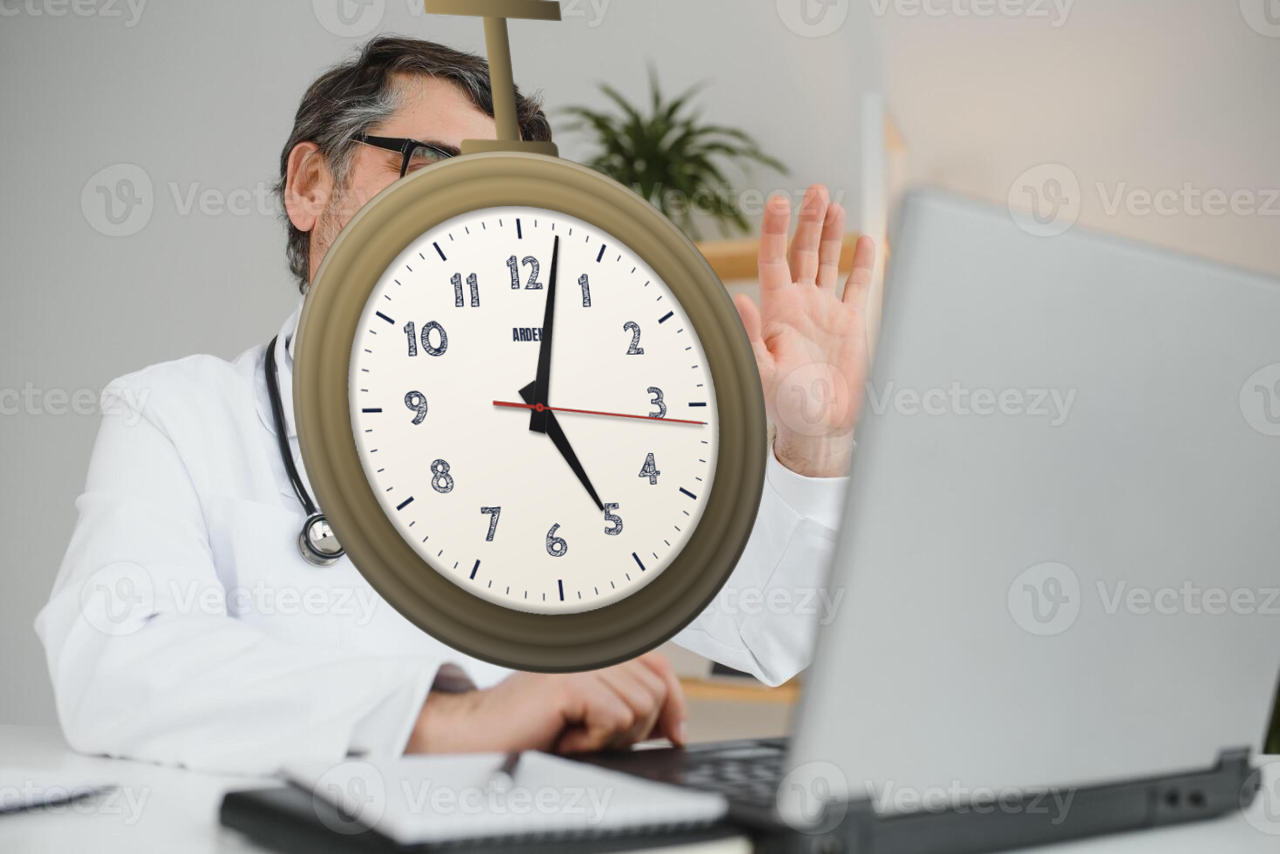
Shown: h=5 m=2 s=16
